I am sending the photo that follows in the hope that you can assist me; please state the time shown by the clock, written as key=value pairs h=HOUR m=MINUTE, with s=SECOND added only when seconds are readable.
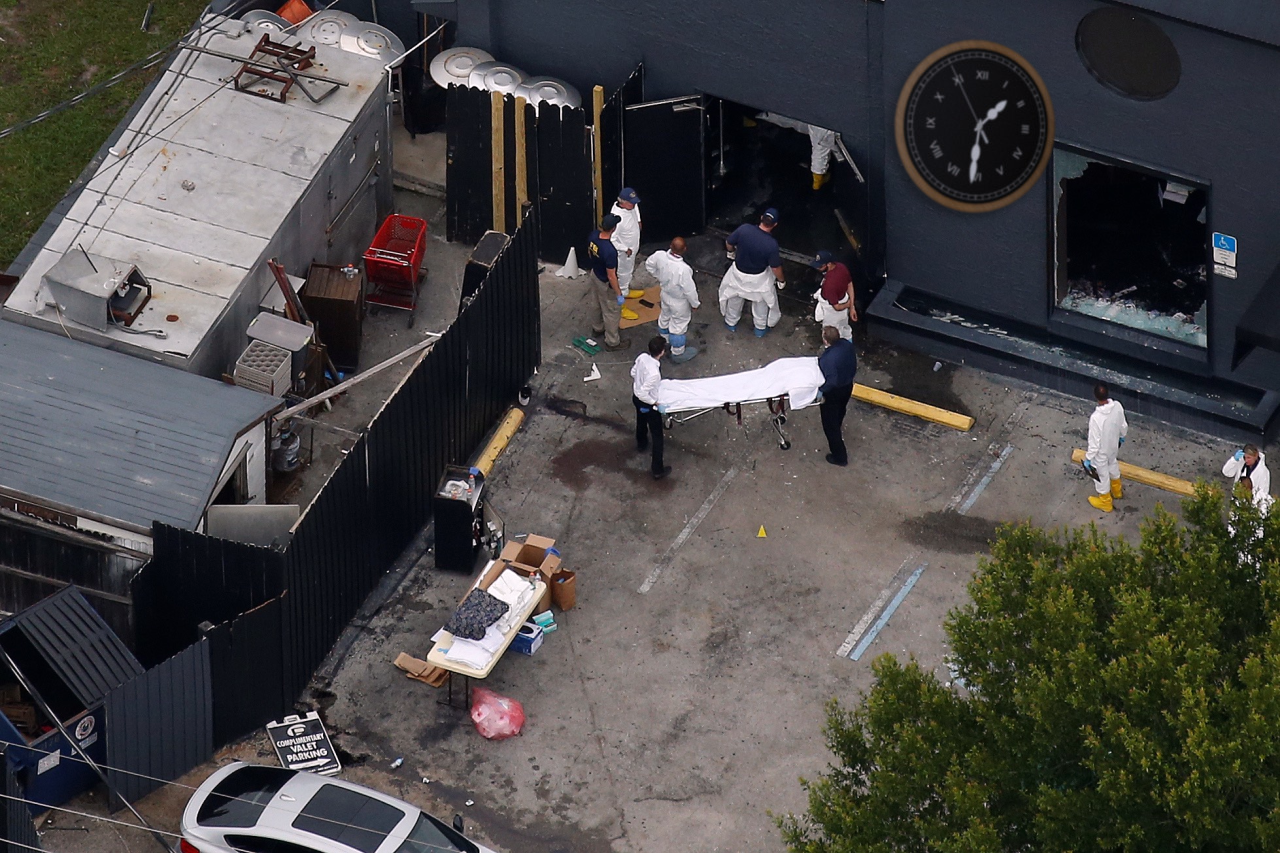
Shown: h=1 m=30 s=55
